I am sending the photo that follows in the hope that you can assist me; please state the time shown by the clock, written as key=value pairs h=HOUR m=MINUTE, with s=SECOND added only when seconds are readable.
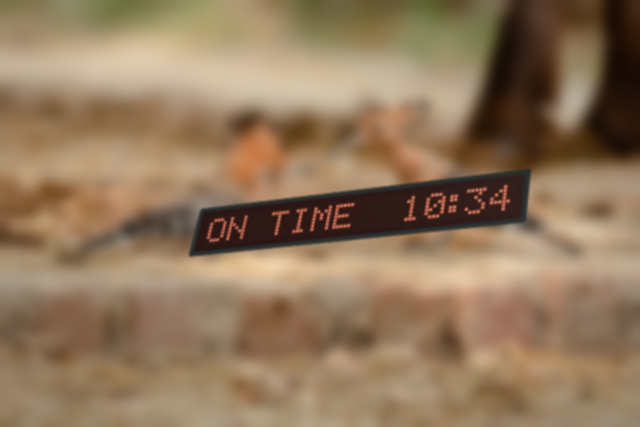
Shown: h=10 m=34
